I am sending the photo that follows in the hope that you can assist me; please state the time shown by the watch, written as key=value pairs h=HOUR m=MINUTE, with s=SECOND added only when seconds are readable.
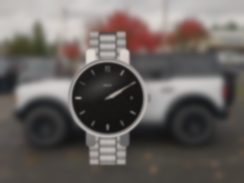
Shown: h=2 m=10
